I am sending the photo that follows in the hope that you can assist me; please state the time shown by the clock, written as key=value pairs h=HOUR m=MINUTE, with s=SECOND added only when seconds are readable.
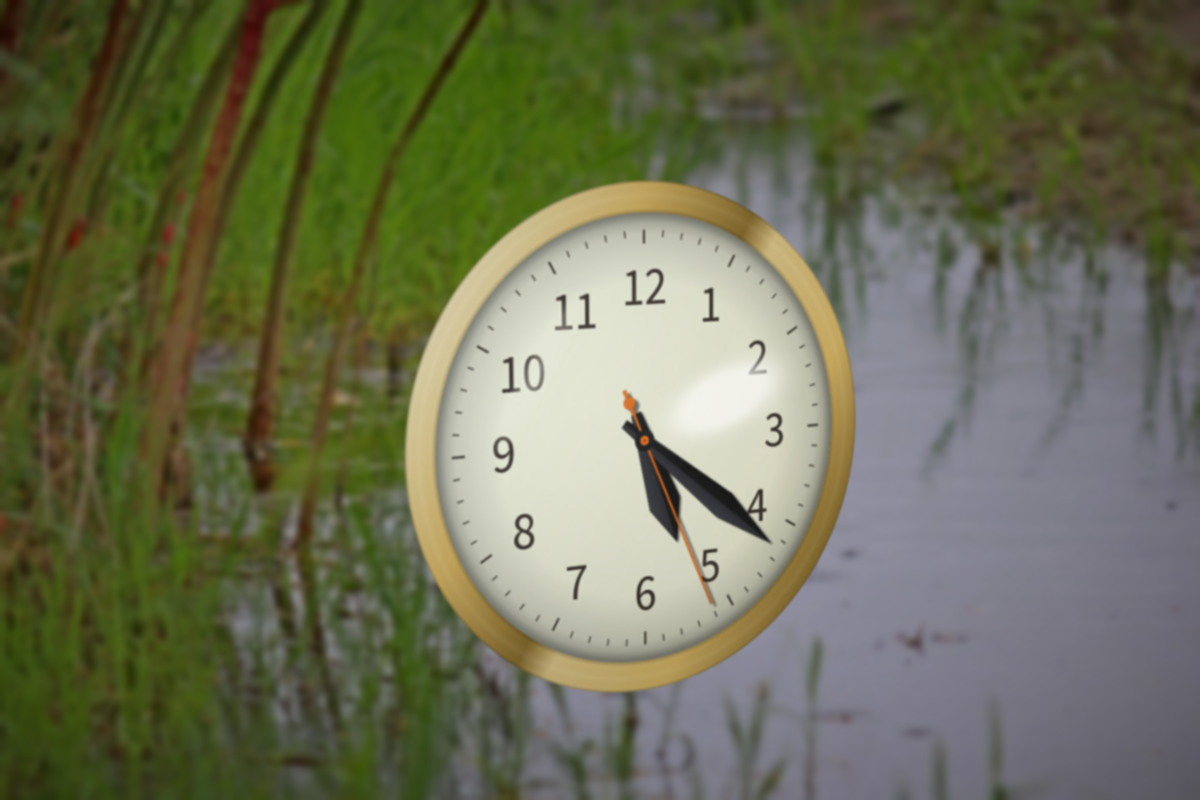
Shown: h=5 m=21 s=26
